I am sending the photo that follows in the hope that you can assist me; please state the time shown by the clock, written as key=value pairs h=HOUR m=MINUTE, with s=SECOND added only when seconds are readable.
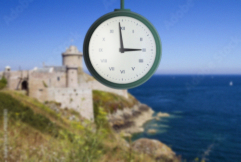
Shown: h=2 m=59
